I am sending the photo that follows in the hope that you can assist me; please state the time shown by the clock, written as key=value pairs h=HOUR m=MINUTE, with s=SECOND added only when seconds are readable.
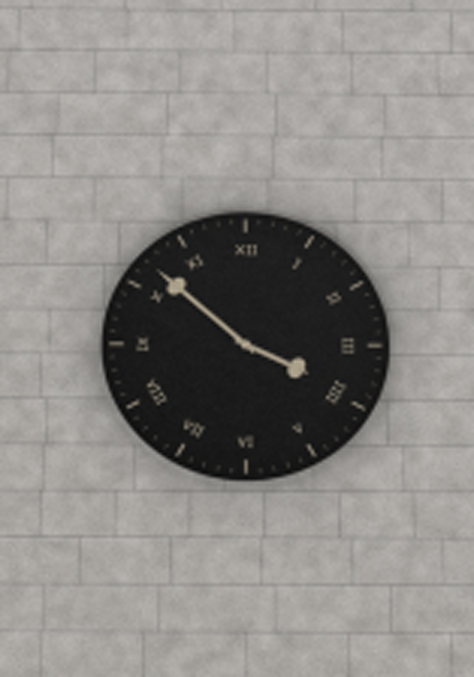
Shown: h=3 m=52
